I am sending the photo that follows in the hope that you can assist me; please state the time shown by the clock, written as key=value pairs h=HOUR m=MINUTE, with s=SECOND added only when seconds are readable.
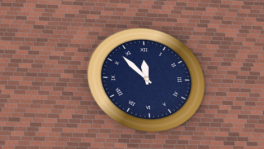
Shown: h=11 m=53
